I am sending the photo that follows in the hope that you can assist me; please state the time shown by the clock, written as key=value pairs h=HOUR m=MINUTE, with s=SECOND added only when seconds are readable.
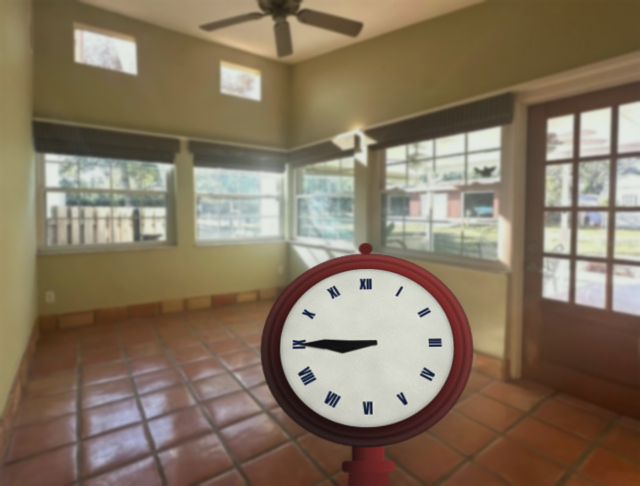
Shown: h=8 m=45
